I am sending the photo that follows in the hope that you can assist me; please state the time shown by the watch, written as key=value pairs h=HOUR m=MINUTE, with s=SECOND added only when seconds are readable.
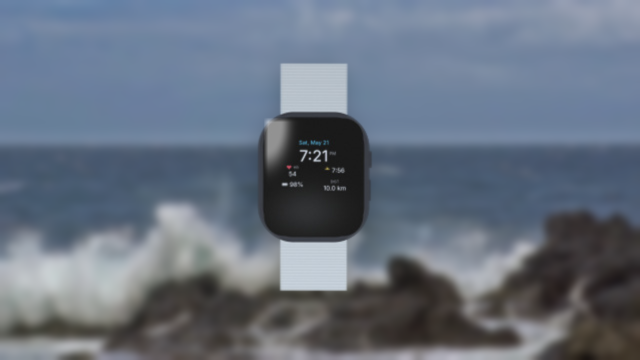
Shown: h=7 m=21
